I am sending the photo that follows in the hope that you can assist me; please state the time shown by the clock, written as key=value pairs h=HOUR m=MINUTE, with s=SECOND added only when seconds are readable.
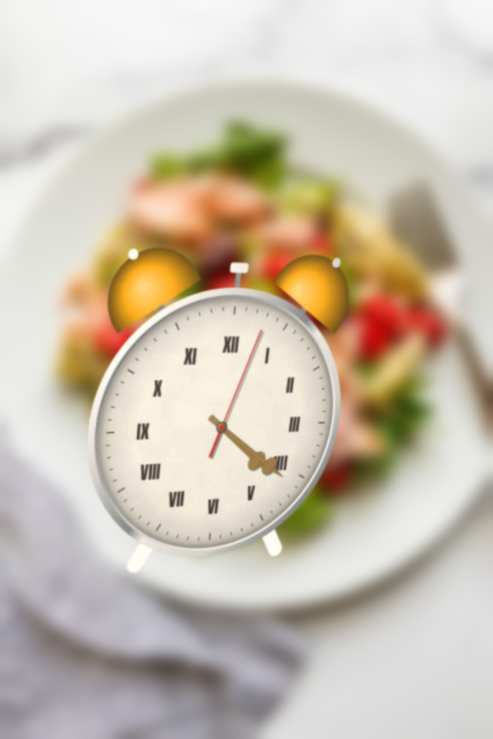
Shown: h=4 m=21 s=3
